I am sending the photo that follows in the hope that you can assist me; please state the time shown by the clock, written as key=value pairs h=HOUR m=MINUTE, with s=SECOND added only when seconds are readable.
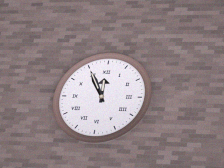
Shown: h=11 m=55
